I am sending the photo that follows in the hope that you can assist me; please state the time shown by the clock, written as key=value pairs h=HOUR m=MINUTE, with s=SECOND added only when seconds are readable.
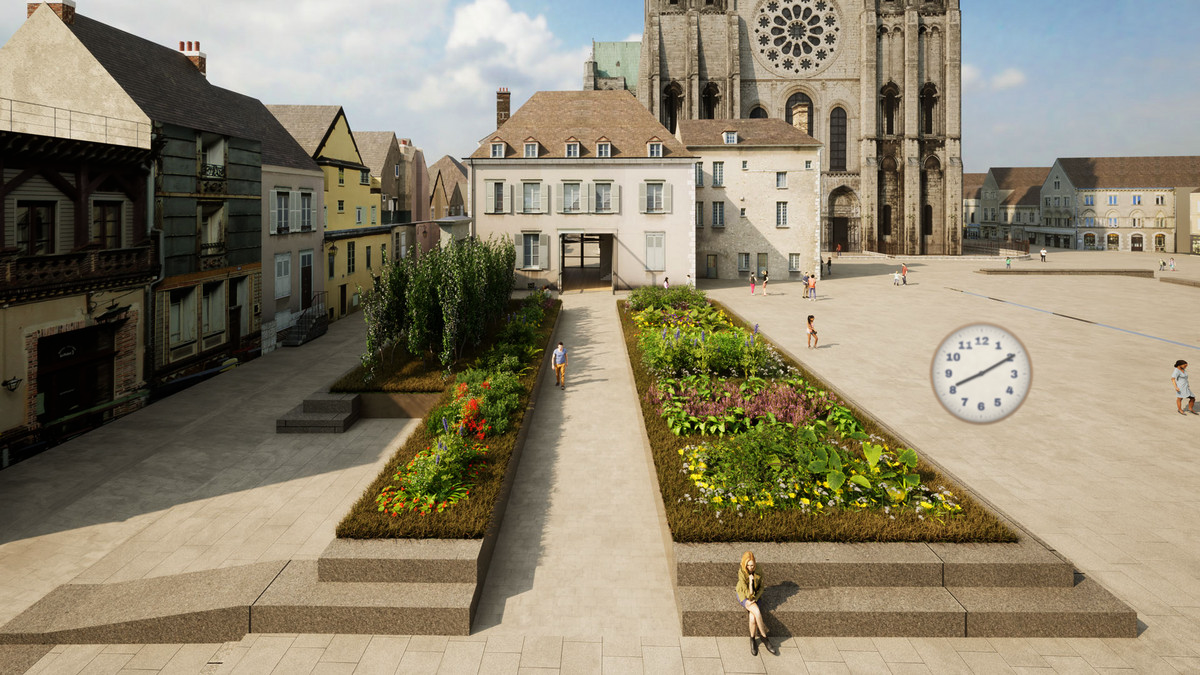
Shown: h=8 m=10
